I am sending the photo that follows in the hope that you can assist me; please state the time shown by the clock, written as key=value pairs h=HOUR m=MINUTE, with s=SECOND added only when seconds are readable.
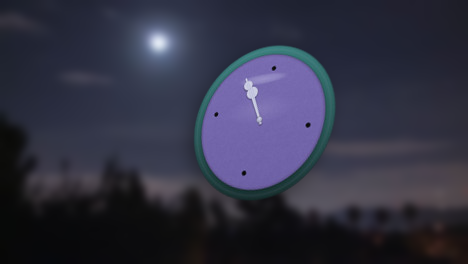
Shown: h=10 m=54
